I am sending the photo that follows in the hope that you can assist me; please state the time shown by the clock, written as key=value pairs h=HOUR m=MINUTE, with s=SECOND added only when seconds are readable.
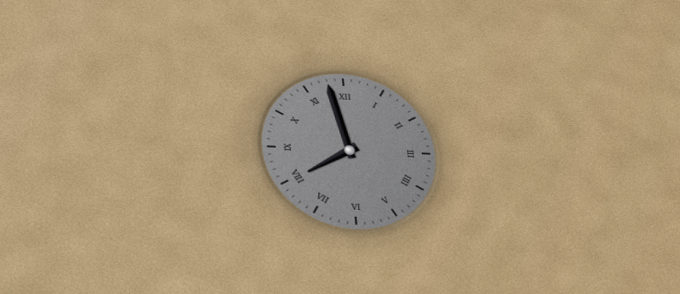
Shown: h=7 m=58
